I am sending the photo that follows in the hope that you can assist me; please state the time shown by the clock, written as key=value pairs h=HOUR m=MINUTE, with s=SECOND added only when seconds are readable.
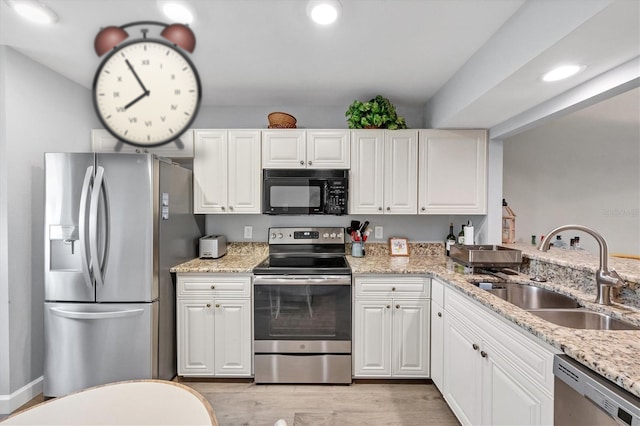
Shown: h=7 m=55
